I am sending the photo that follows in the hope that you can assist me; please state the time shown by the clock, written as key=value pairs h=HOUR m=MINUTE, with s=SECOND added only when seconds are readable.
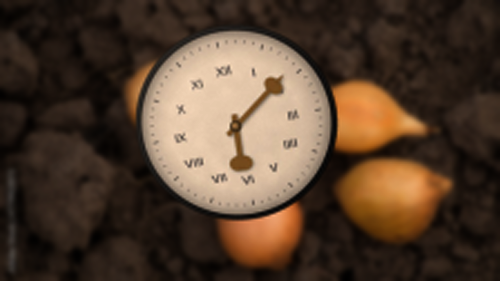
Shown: h=6 m=9
